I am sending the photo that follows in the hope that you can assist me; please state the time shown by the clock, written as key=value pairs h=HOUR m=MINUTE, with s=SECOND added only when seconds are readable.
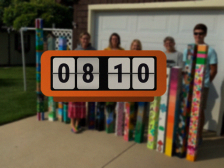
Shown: h=8 m=10
